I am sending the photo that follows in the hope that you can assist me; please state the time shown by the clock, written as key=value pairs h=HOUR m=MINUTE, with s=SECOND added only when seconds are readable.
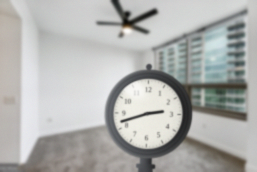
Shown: h=2 m=42
